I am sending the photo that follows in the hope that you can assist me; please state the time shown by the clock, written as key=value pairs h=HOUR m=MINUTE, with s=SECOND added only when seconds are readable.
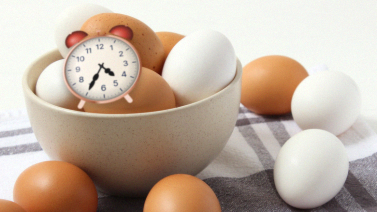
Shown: h=4 m=35
